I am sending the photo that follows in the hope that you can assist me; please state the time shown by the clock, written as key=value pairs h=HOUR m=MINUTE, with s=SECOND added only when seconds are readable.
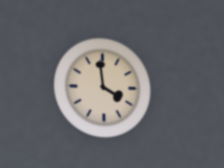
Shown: h=3 m=59
